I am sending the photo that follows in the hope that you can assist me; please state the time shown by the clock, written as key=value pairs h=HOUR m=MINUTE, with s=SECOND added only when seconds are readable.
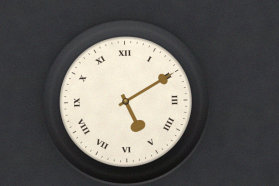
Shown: h=5 m=10
